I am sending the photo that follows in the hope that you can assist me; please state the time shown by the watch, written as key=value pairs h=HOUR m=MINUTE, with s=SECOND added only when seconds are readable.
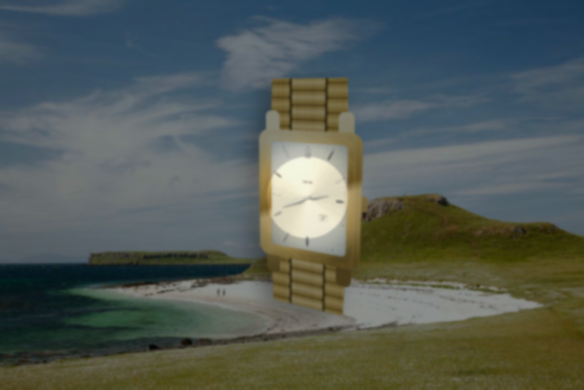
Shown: h=2 m=41
